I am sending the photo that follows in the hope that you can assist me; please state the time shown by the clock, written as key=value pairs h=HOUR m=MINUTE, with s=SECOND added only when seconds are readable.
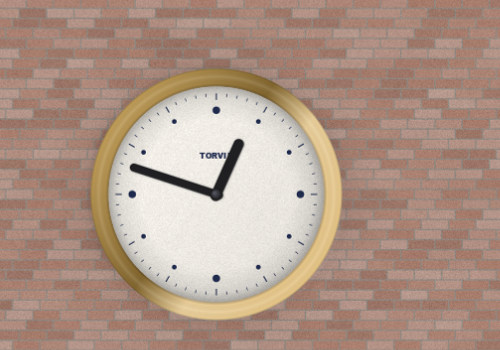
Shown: h=12 m=48
